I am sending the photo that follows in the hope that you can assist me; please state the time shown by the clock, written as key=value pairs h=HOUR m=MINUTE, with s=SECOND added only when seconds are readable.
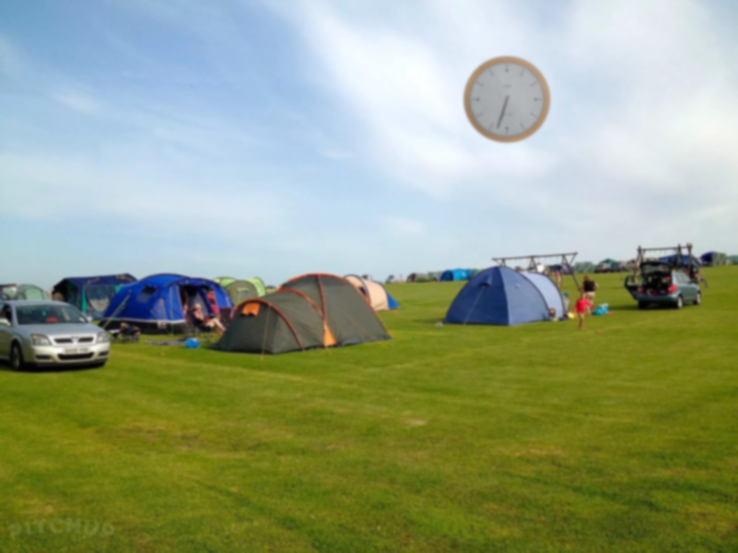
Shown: h=6 m=33
